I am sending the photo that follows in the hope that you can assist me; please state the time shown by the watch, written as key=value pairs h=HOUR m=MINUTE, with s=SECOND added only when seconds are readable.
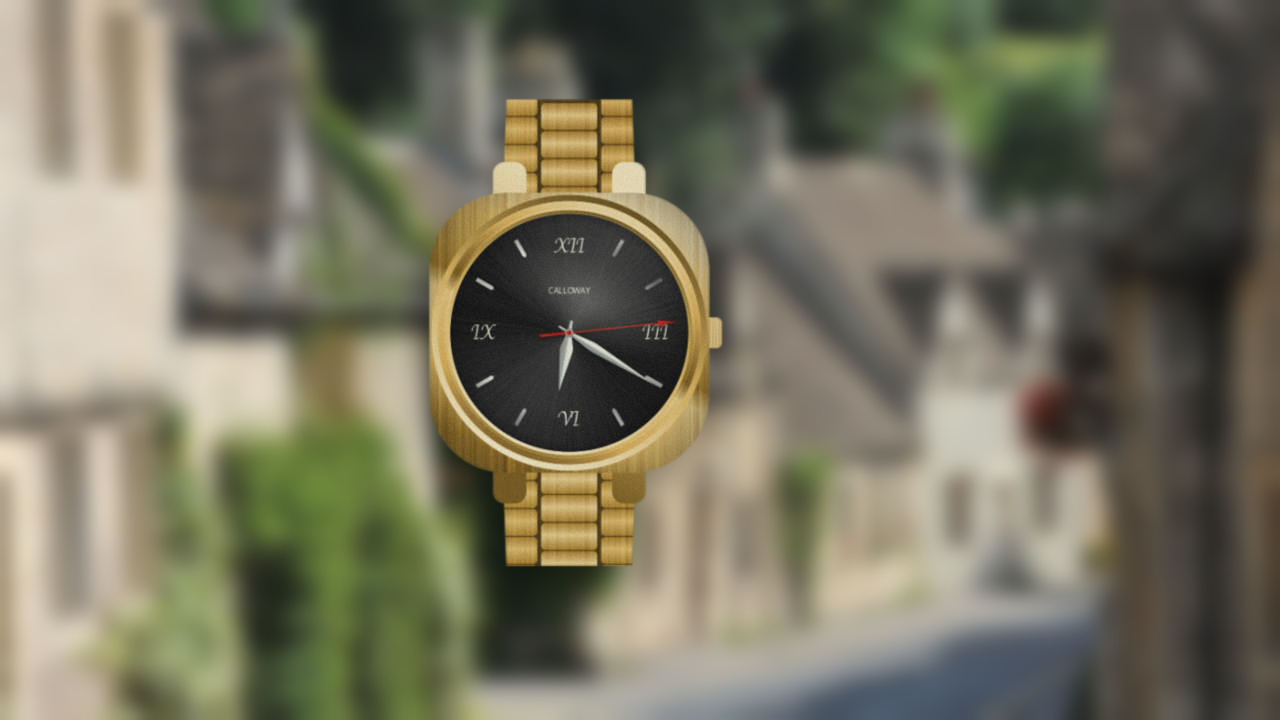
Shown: h=6 m=20 s=14
